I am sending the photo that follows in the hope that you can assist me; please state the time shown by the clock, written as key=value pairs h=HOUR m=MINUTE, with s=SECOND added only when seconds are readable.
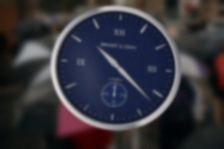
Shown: h=10 m=22
